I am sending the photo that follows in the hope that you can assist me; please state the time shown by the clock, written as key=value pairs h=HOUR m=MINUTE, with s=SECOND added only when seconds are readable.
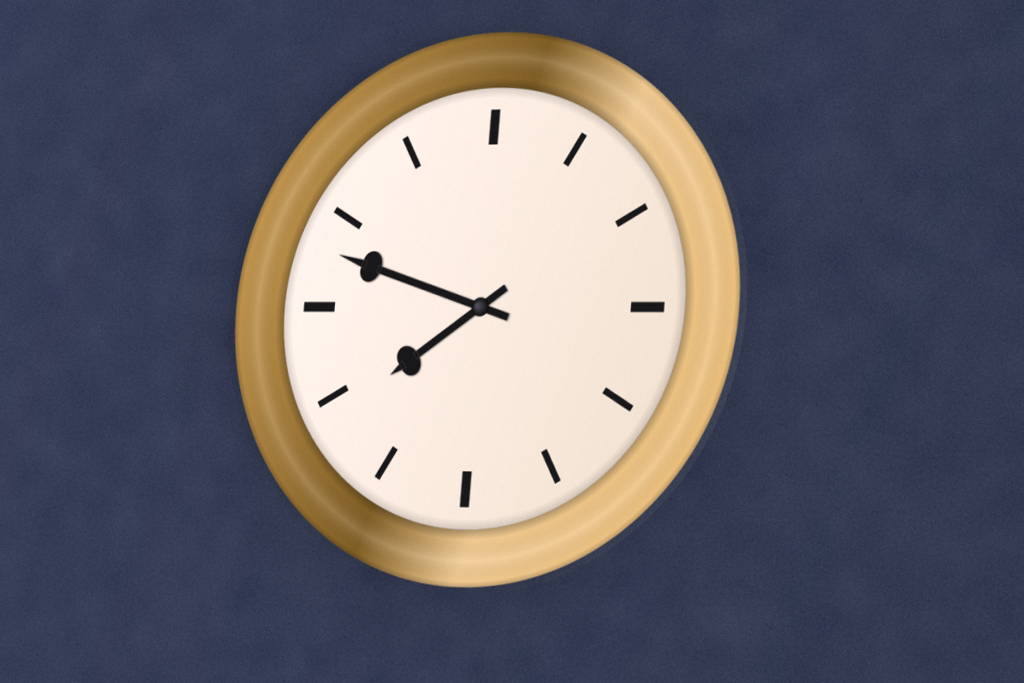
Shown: h=7 m=48
